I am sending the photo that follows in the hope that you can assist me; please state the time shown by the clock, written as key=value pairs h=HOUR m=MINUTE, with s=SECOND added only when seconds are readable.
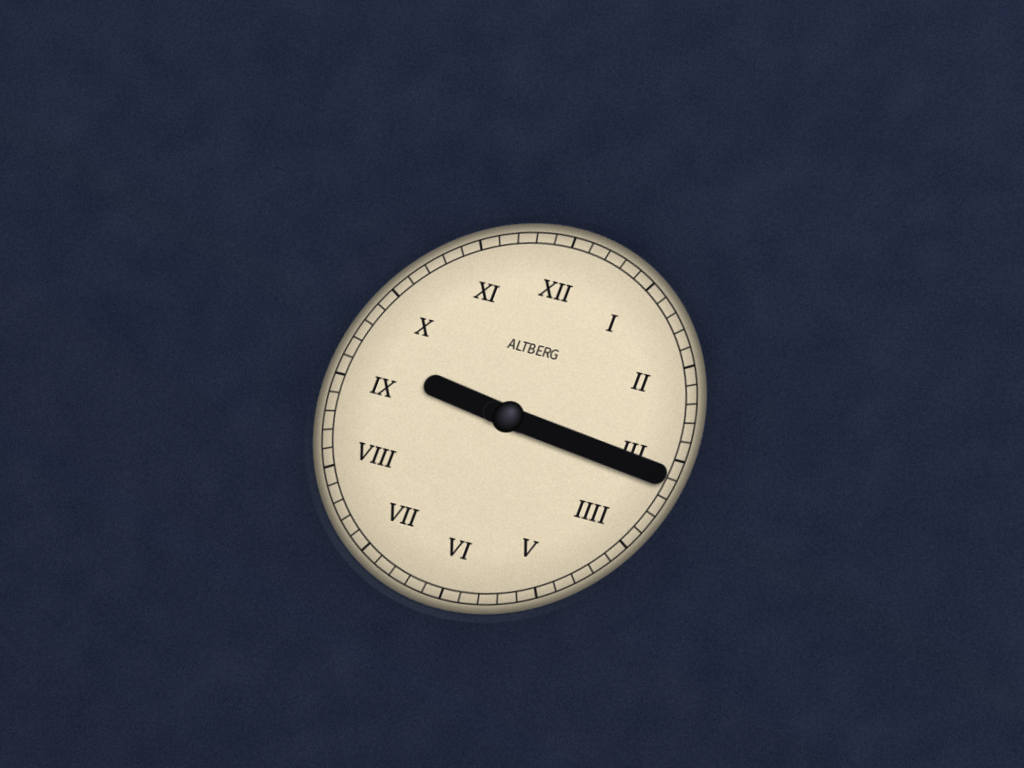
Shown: h=9 m=16
